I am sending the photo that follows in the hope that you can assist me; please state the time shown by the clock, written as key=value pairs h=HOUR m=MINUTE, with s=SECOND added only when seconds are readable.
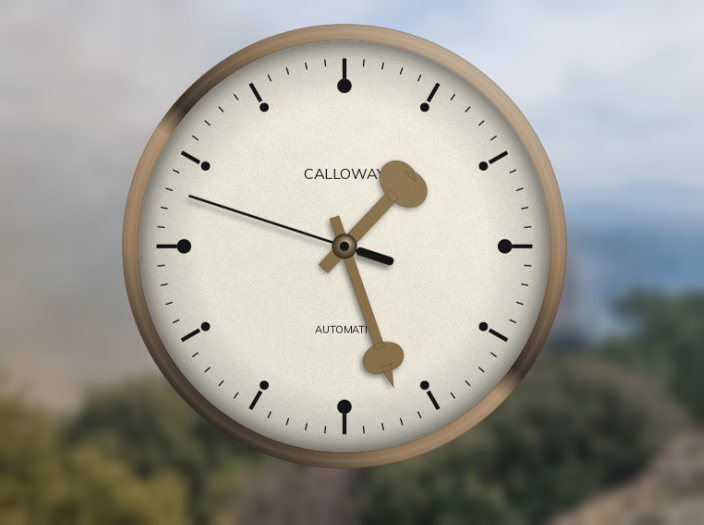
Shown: h=1 m=26 s=48
